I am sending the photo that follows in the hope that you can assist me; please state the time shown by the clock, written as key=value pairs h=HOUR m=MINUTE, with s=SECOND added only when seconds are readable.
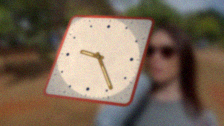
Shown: h=9 m=24
